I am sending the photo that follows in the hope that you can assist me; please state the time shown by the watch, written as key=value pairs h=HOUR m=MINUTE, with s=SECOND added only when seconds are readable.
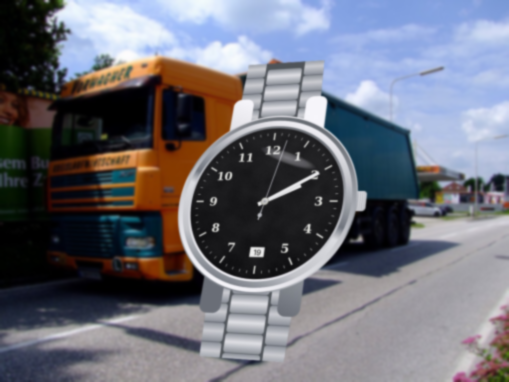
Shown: h=2 m=10 s=2
